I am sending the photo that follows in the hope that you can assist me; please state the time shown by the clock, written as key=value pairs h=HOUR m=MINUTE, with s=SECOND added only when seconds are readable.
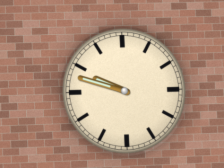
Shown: h=9 m=48
